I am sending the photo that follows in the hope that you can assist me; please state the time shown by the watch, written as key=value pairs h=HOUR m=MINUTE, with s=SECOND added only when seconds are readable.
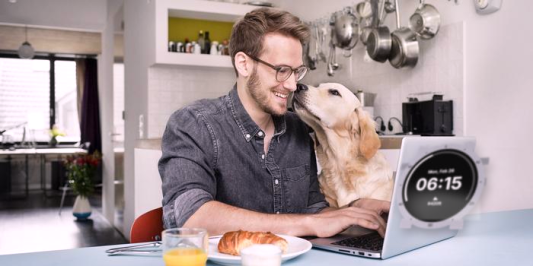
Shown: h=6 m=15
